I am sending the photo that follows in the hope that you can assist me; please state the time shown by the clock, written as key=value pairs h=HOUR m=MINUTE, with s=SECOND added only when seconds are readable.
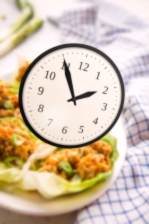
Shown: h=1 m=55
